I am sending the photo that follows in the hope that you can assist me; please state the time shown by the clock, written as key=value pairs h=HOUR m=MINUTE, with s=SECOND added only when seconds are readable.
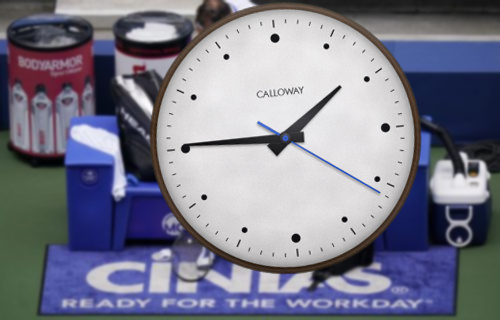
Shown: h=1 m=45 s=21
